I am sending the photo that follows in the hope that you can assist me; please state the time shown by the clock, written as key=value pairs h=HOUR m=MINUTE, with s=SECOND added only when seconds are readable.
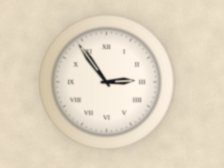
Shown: h=2 m=54
